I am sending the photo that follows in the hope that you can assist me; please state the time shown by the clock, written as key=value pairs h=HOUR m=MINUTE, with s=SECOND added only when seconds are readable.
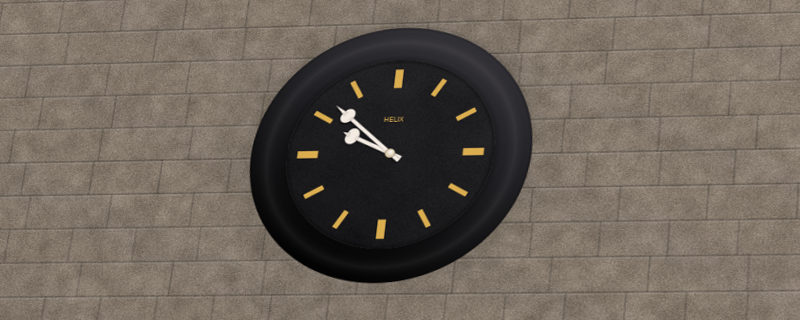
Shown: h=9 m=52
